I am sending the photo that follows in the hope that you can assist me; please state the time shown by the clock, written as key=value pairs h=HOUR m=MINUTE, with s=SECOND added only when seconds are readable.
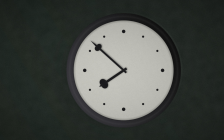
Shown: h=7 m=52
